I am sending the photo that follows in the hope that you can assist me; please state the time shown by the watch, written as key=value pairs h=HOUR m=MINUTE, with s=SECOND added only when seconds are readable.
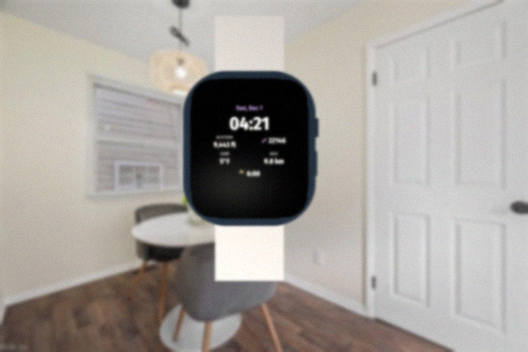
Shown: h=4 m=21
